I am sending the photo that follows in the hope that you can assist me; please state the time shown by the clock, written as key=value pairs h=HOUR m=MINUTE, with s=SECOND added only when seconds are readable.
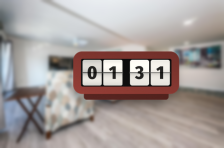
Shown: h=1 m=31
